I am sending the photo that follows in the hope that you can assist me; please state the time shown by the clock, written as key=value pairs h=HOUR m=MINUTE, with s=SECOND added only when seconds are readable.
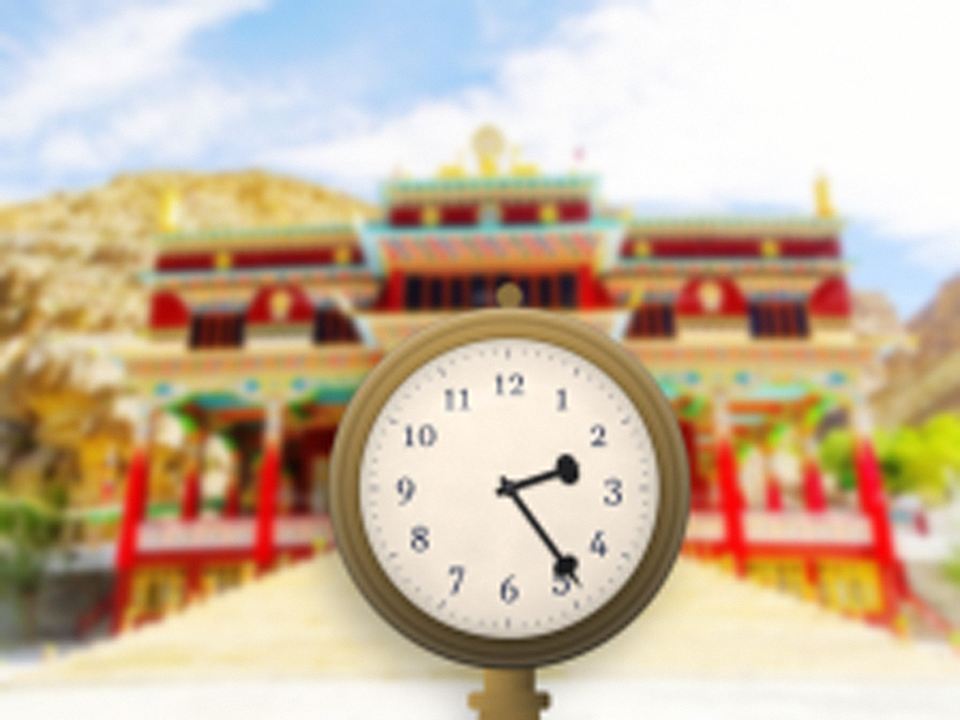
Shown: h=2 m=24
